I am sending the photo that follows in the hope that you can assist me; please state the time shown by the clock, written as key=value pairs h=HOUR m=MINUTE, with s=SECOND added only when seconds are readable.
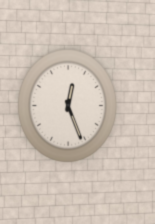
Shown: h=12 m=26
